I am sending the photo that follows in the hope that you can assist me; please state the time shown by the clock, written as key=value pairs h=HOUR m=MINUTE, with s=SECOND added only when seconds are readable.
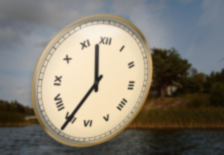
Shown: h=11 m=35
